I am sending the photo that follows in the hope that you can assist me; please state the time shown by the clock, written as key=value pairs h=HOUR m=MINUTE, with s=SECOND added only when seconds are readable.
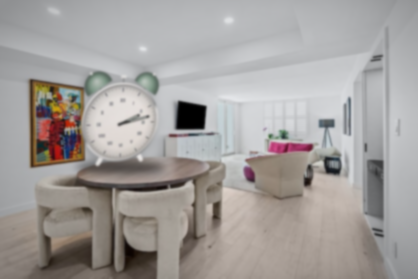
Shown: h=2 m=13
